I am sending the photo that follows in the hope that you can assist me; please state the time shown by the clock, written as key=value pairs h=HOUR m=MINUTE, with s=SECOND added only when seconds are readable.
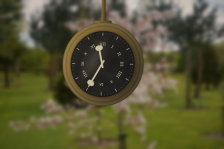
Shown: h=11 m=35
